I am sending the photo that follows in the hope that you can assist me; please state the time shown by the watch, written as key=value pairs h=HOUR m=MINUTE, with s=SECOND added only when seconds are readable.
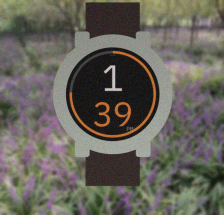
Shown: h=1 m=39
